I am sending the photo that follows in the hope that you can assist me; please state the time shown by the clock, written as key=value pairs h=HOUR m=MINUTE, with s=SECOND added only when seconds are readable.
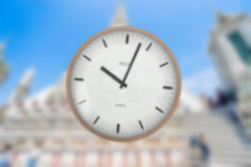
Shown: h=10 m=3
